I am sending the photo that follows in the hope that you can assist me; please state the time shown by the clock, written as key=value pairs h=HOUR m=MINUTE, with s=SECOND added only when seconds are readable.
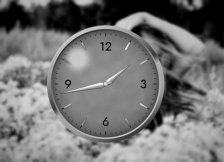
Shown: h=1 m=43
